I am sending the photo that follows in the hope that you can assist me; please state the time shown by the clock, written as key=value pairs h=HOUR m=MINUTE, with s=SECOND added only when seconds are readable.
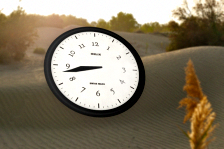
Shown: h=8 m=43
